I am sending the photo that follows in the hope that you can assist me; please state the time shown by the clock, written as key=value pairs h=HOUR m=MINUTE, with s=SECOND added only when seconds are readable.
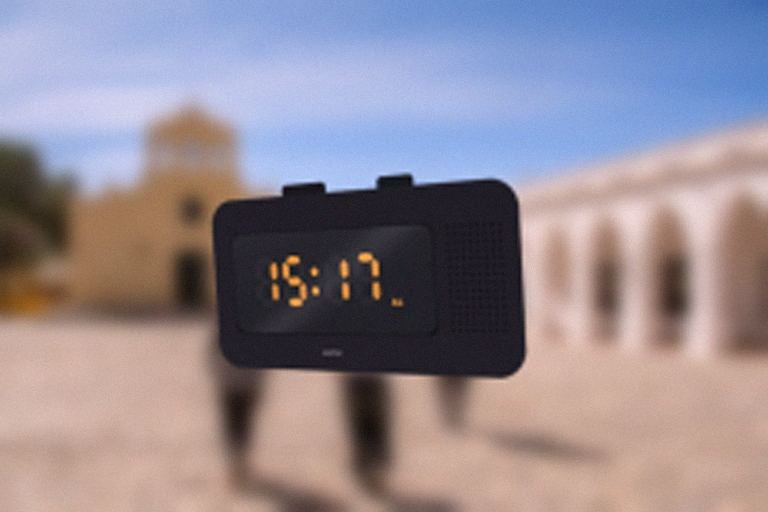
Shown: h=15 m=17
